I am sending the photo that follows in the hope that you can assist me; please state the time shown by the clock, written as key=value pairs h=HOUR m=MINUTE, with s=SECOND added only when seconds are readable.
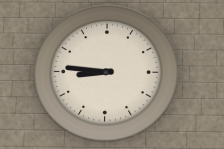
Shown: h=8 m=46
